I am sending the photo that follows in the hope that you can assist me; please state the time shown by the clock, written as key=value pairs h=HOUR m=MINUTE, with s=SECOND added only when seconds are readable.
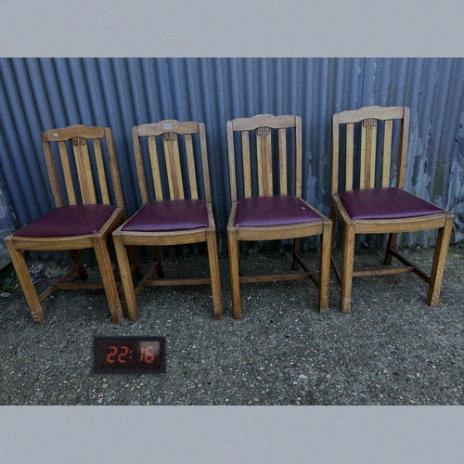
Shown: h=22 m=16
